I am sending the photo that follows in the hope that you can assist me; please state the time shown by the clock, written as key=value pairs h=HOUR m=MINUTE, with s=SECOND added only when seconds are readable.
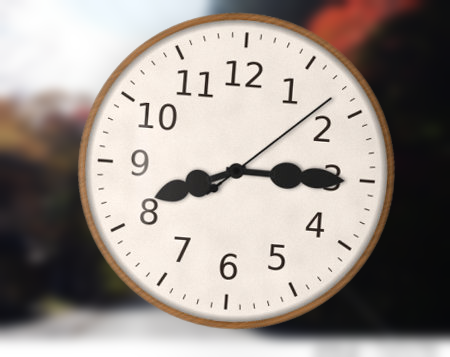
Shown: h=8 m=15 s=8
